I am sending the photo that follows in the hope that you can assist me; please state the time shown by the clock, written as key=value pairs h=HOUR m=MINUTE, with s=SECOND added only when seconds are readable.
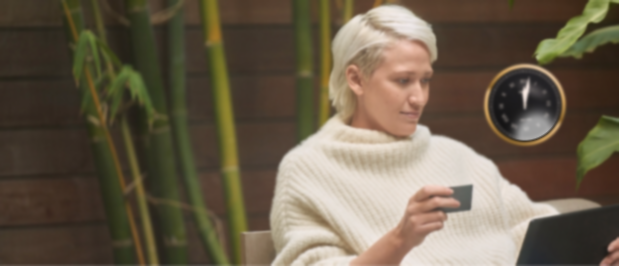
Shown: h=12 m=2
